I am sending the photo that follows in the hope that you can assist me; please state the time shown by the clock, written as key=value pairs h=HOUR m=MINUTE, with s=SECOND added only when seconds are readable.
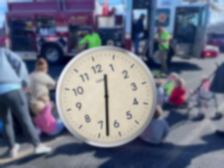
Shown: h=12 m=33
